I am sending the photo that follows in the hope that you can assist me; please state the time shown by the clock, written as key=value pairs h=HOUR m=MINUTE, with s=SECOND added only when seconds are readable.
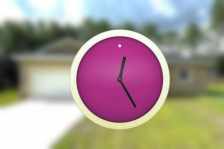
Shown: h=12 m=25
